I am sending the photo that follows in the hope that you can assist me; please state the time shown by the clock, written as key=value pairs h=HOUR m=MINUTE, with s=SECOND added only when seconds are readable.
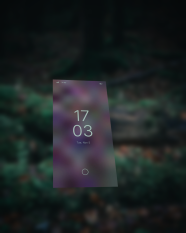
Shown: h=17 m=3
